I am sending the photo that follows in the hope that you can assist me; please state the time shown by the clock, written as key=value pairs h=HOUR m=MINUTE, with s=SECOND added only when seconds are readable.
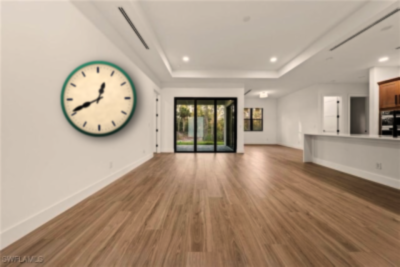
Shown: h=12 m=41
